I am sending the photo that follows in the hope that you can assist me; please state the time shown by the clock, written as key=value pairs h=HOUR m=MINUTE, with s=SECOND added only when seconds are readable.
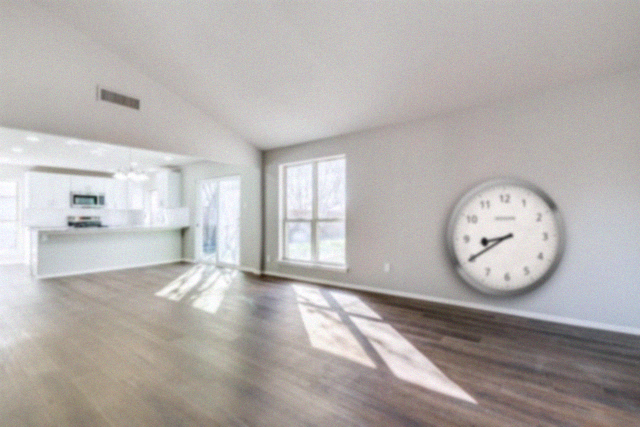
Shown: h=8 m=40
